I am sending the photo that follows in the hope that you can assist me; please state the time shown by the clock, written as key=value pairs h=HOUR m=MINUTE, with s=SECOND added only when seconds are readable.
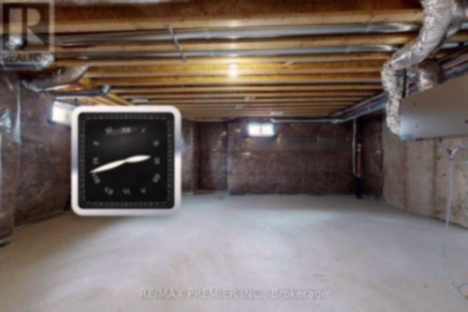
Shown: h=2 m=42
